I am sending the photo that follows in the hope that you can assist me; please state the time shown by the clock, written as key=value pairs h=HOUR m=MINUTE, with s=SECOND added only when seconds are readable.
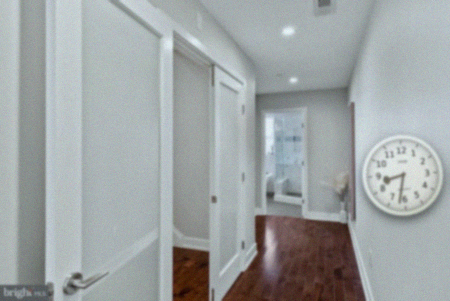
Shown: h=8 m=32
